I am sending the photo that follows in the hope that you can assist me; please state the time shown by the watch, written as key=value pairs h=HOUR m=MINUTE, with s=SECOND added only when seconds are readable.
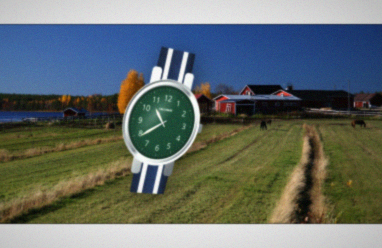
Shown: h=10 m=39
